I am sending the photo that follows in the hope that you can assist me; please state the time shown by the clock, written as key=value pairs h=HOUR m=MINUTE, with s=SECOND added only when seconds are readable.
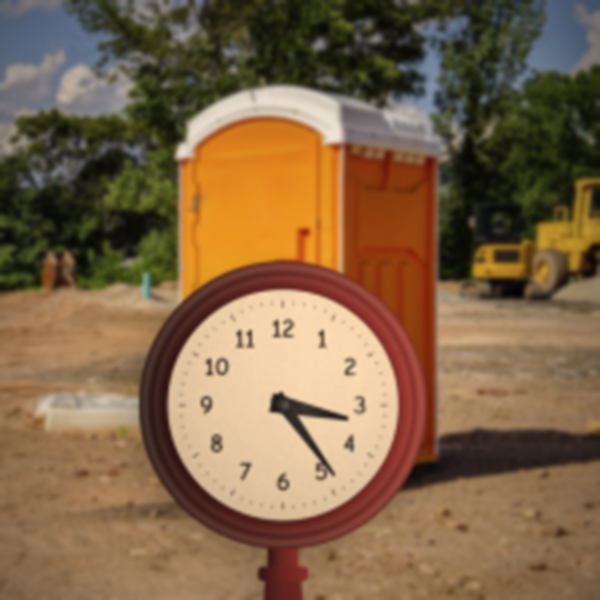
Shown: h=3 m=24
